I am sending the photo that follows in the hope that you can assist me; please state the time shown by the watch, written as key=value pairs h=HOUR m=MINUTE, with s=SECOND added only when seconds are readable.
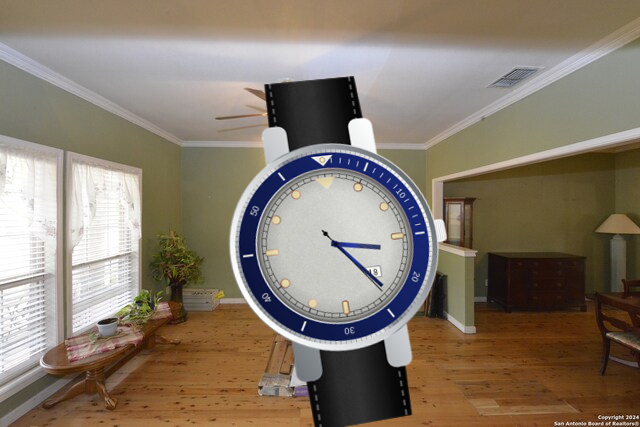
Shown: h=3 m=23 s=24
